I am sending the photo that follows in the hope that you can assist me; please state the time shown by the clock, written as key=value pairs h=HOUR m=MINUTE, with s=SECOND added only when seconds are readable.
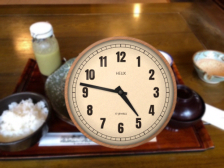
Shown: h=4 m=47
